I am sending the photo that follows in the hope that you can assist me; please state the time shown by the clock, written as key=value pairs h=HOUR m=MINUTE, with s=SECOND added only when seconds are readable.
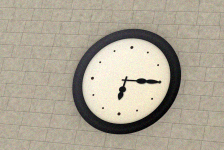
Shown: h=6 m=15
